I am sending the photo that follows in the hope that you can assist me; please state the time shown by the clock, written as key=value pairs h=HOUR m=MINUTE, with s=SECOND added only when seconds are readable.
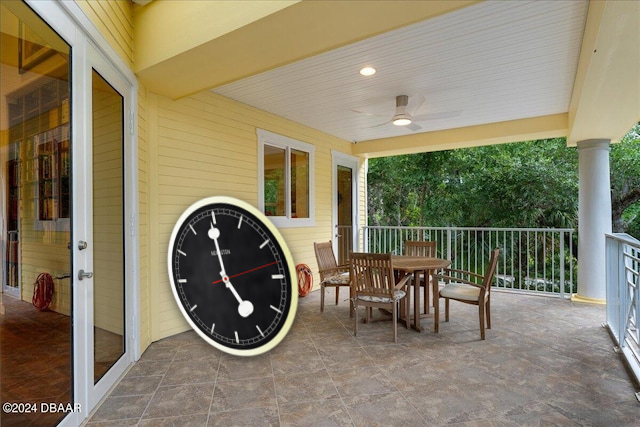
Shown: h=4 m=59 s=13
